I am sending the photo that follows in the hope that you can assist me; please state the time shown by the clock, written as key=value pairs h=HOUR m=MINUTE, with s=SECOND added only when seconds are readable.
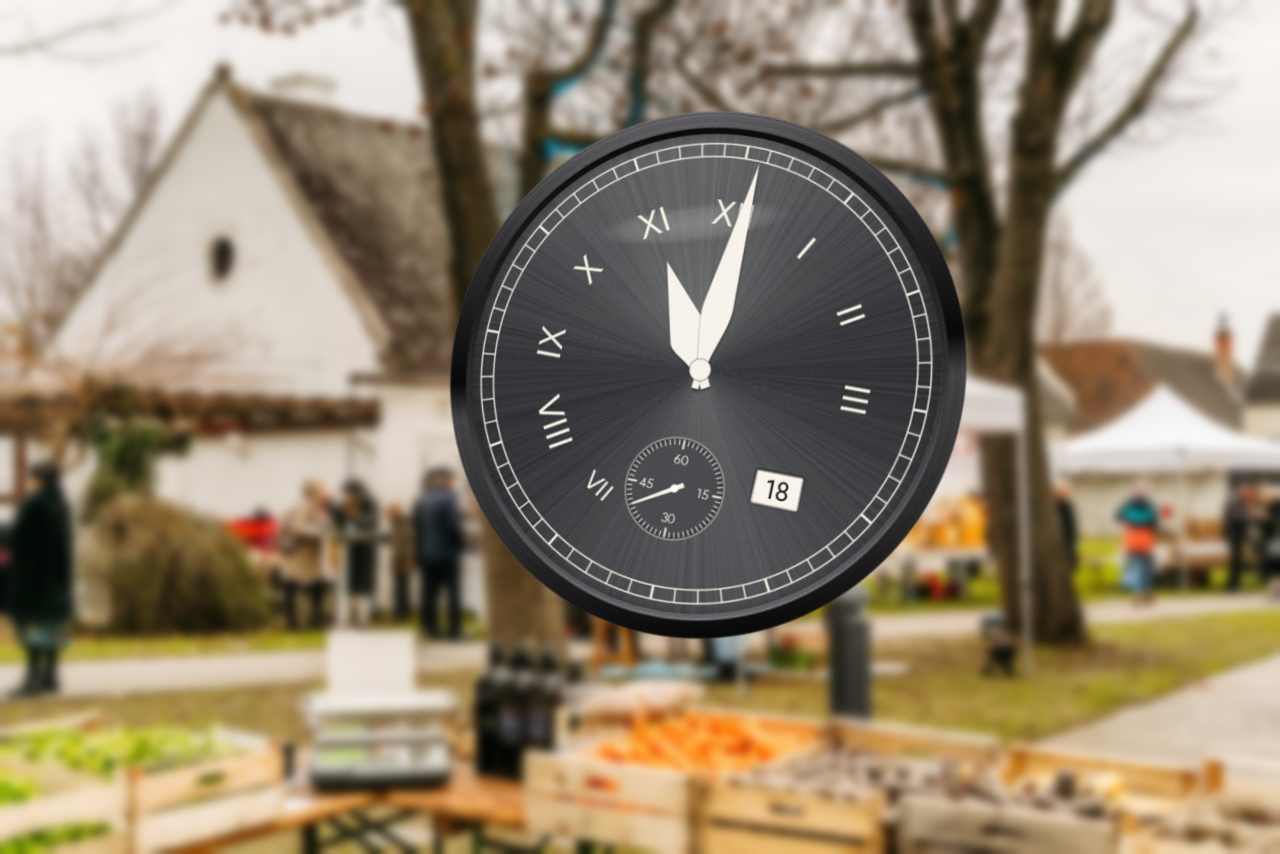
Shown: h=11 m=0 s=40
